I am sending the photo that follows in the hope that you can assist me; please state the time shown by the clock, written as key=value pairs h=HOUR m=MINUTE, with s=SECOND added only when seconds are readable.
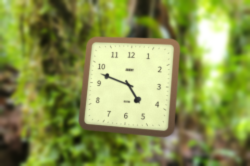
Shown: h=4 m=48
